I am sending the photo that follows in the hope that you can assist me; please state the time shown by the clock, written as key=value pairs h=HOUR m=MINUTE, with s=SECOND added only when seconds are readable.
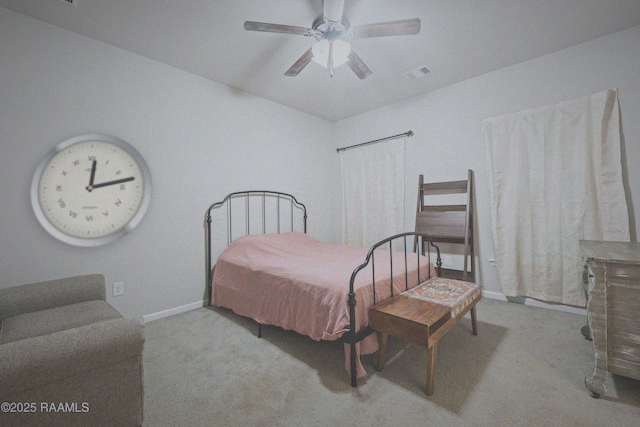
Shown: h=12 m=13
